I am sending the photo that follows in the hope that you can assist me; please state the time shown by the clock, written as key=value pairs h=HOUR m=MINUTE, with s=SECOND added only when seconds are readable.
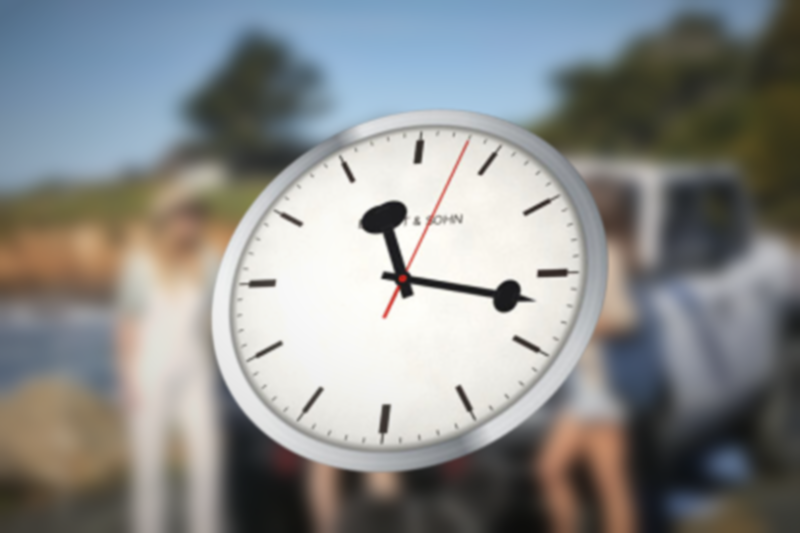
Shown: h=11 m=17 s=3
